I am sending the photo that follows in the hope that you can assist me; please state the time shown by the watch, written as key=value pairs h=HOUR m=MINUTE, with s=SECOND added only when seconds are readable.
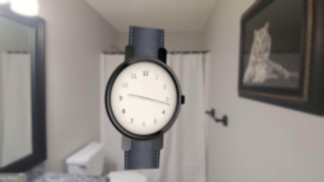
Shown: h=9 m=17
